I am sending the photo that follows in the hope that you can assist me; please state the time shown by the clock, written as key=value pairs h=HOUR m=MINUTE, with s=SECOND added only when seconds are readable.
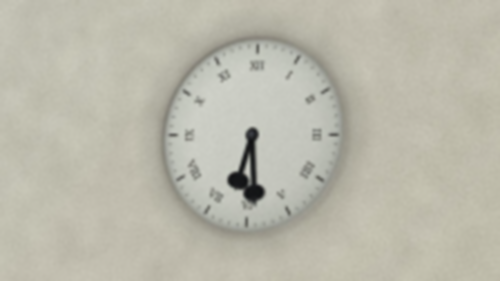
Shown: h=6 m=29
